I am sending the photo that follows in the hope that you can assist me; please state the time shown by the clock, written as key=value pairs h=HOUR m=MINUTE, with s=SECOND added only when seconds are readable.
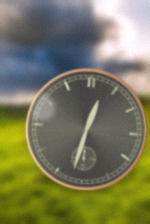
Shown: h=12 m=32
